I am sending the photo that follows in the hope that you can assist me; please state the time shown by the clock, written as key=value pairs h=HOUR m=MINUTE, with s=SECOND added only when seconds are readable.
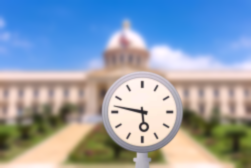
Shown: h=5 m=47
